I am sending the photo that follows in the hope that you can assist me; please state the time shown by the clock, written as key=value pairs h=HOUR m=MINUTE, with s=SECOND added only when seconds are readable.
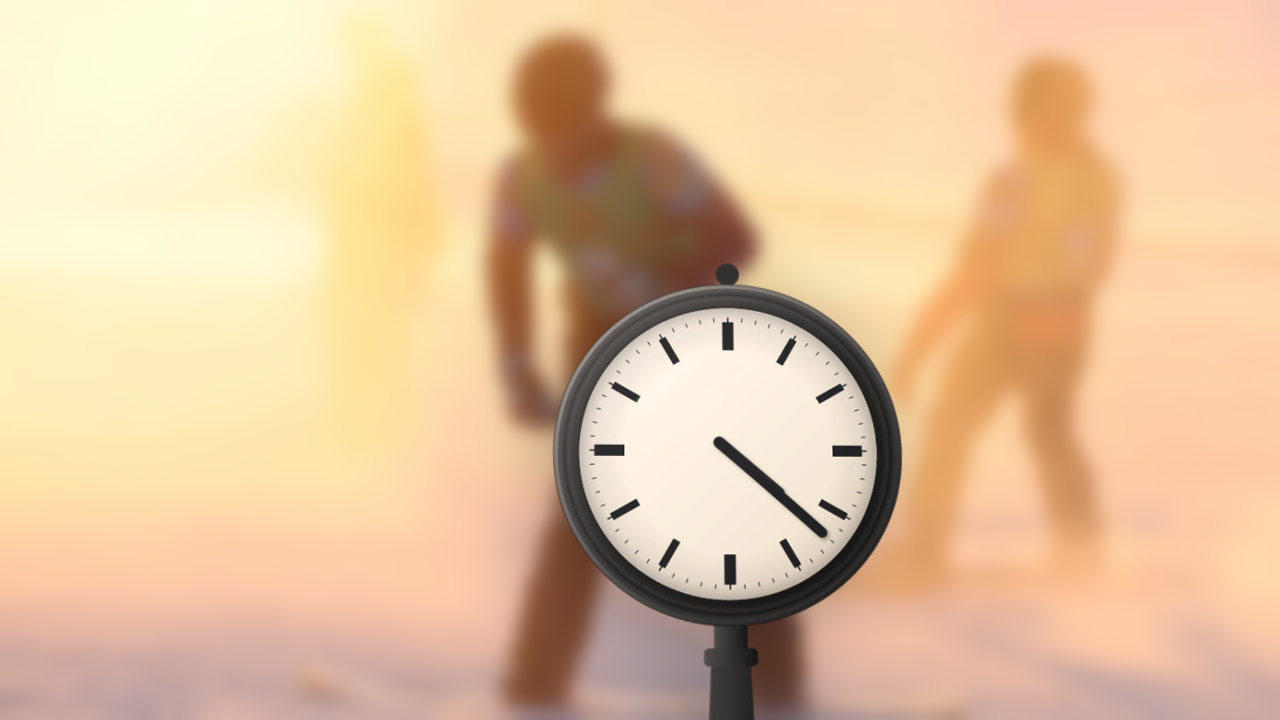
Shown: h=4 m=22
